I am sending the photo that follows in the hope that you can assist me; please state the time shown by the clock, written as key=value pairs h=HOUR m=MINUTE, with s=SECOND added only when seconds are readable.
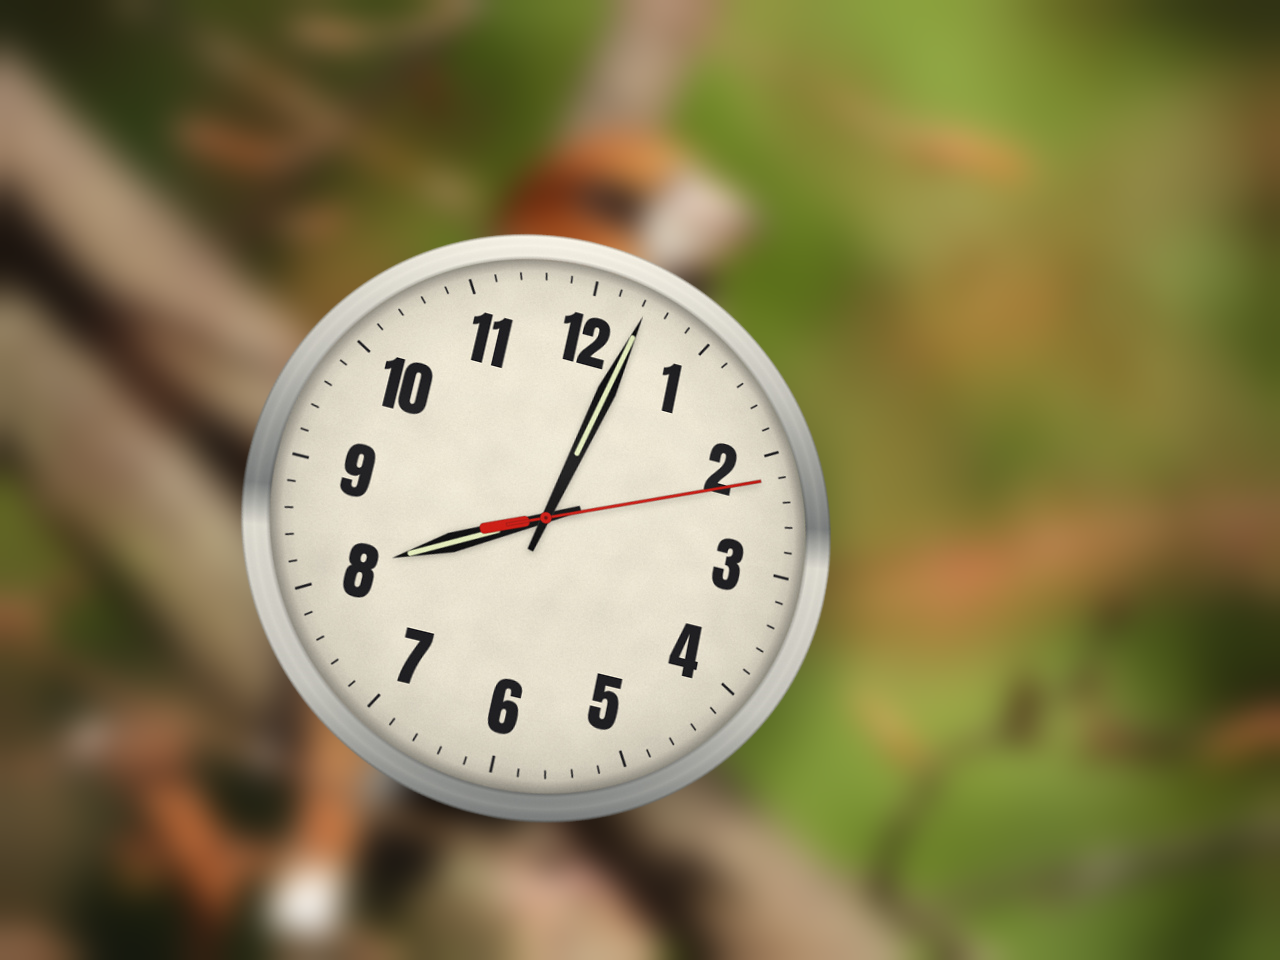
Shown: h=8 m=2 s=11
